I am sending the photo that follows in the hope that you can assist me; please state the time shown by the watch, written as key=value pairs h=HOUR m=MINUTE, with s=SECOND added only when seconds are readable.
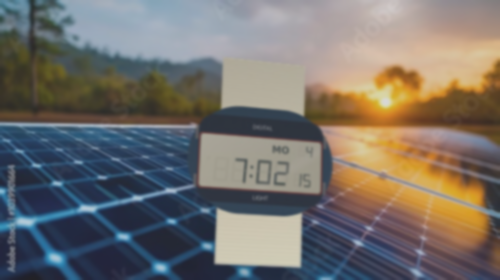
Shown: h=7 m=2
